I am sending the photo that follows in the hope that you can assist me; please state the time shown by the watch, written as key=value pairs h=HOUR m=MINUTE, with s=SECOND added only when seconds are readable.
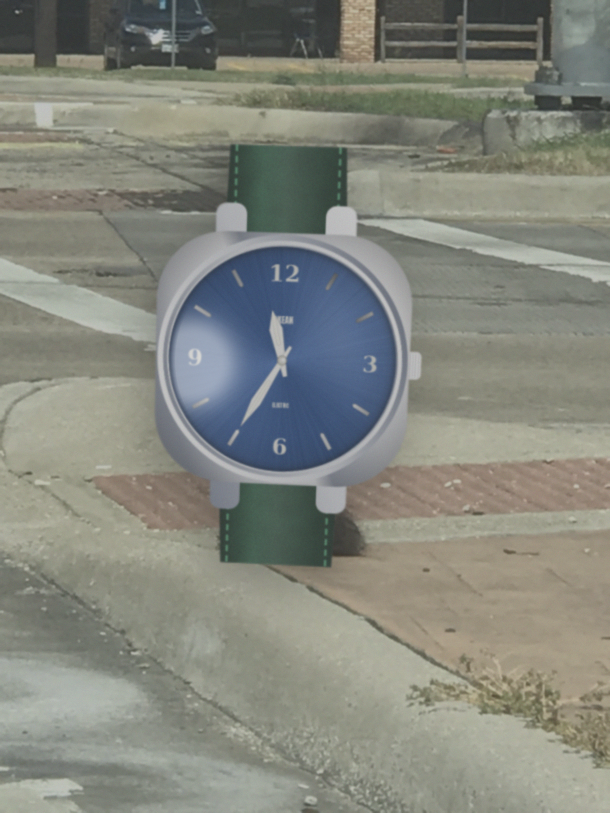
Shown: h=11 m=35
